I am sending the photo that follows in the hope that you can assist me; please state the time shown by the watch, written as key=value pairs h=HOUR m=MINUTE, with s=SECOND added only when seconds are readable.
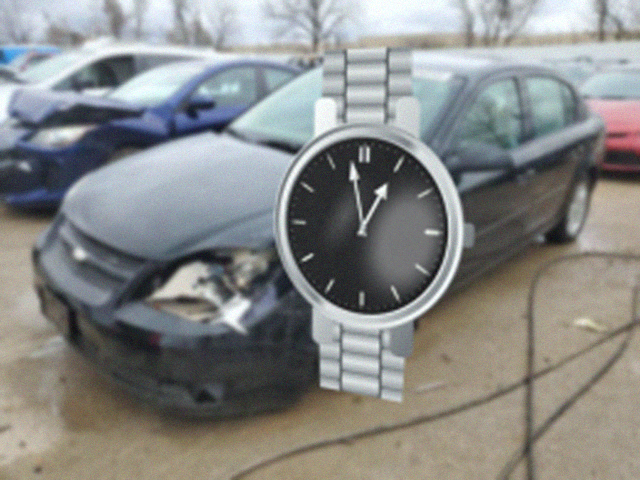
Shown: h=12 m=58
